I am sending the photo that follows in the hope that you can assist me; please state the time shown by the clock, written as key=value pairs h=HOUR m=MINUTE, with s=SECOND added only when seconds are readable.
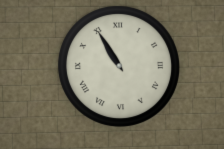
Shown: h=10 m=55
